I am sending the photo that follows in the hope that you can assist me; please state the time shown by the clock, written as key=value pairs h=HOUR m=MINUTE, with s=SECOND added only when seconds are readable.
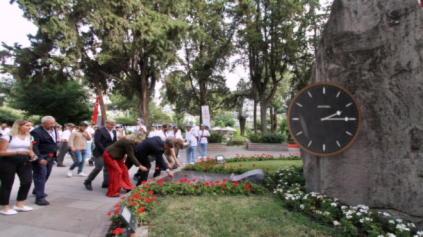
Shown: h=2 m=15
